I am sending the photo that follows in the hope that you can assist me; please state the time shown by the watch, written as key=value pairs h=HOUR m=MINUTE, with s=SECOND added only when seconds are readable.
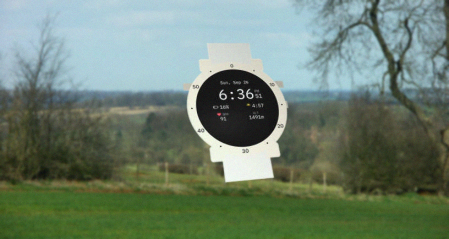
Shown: h=6 m=36
